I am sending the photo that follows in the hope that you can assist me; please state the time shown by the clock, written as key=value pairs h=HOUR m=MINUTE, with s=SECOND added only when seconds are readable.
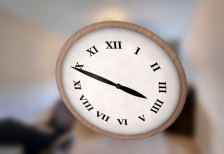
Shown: h=3 m=49
